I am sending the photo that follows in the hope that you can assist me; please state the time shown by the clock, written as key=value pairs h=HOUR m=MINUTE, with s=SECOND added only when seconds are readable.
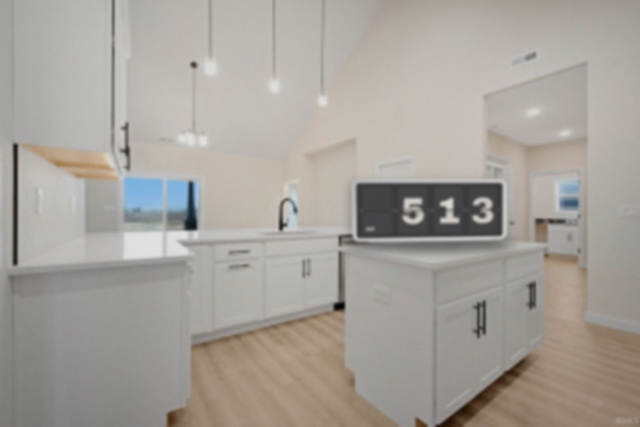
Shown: h=5 m=13
